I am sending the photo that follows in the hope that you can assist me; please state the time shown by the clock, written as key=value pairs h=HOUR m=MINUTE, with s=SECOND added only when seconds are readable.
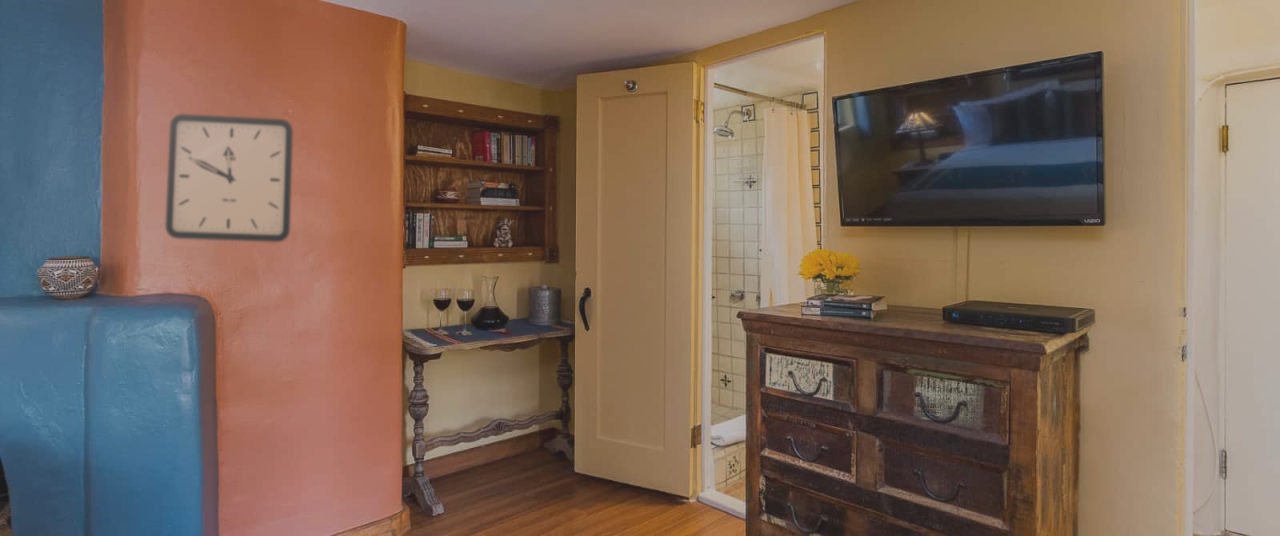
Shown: h=11 m=49
